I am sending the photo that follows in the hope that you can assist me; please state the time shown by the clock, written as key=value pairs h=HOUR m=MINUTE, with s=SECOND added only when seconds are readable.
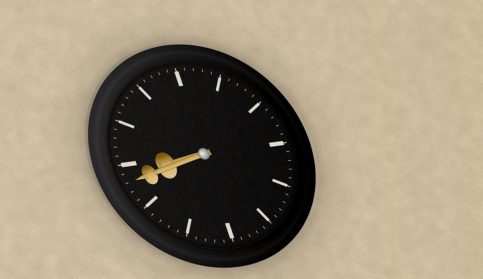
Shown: h=8 m=43
